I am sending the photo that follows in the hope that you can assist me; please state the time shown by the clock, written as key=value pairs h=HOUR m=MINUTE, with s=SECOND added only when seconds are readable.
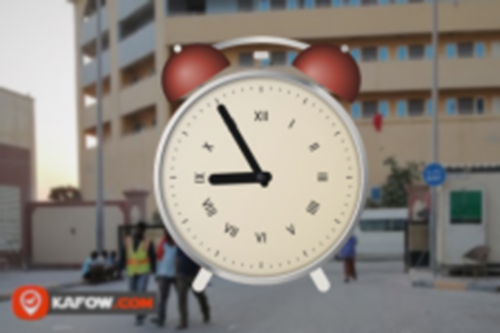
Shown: h=8 m=55
